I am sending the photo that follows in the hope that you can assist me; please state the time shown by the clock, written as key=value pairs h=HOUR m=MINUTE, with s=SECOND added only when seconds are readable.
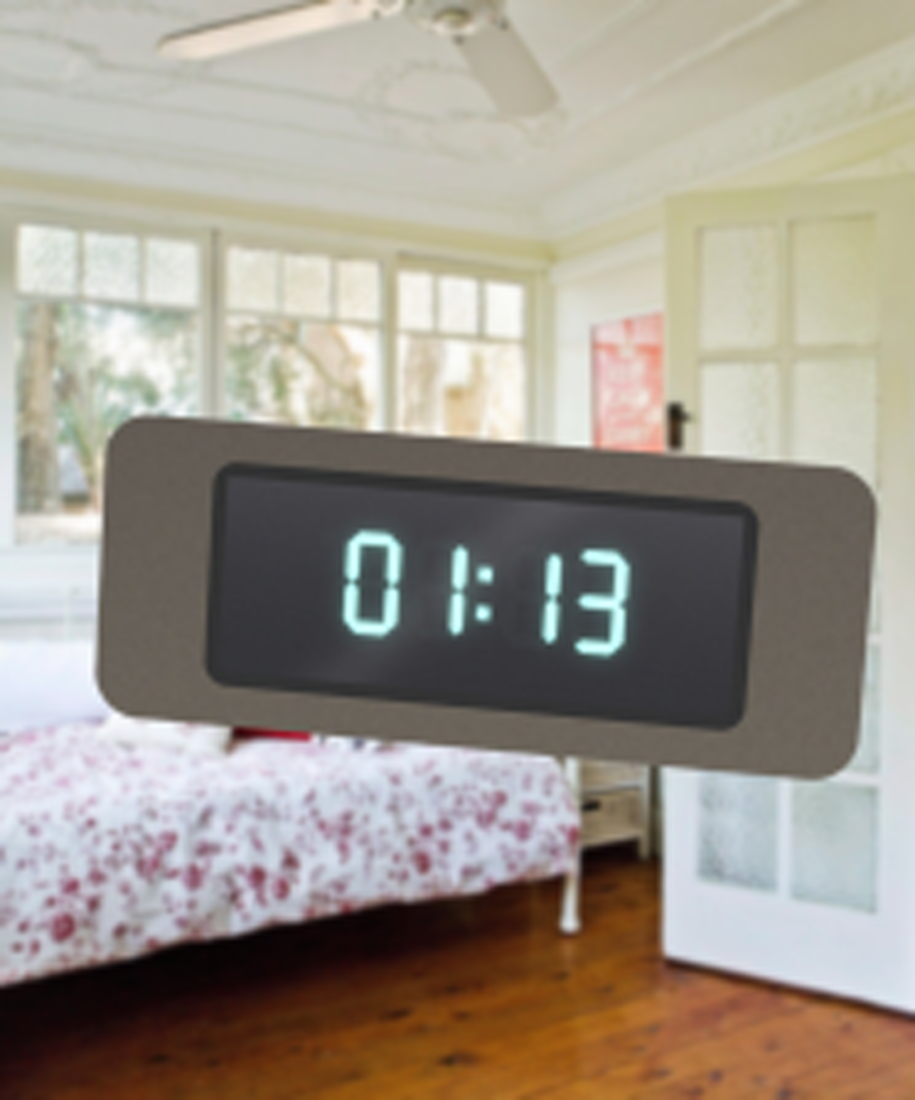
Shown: h=1 m=13
